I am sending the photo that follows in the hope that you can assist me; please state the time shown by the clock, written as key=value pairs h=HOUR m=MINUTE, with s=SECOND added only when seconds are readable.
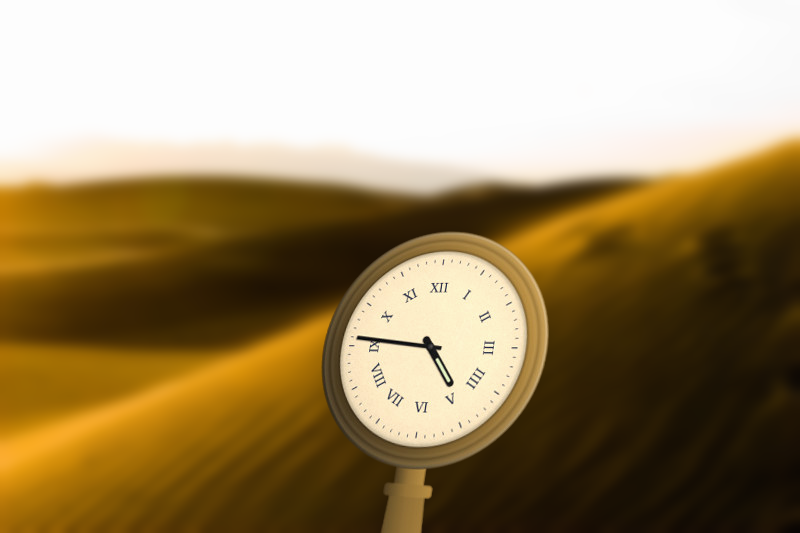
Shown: h=4 m=46
